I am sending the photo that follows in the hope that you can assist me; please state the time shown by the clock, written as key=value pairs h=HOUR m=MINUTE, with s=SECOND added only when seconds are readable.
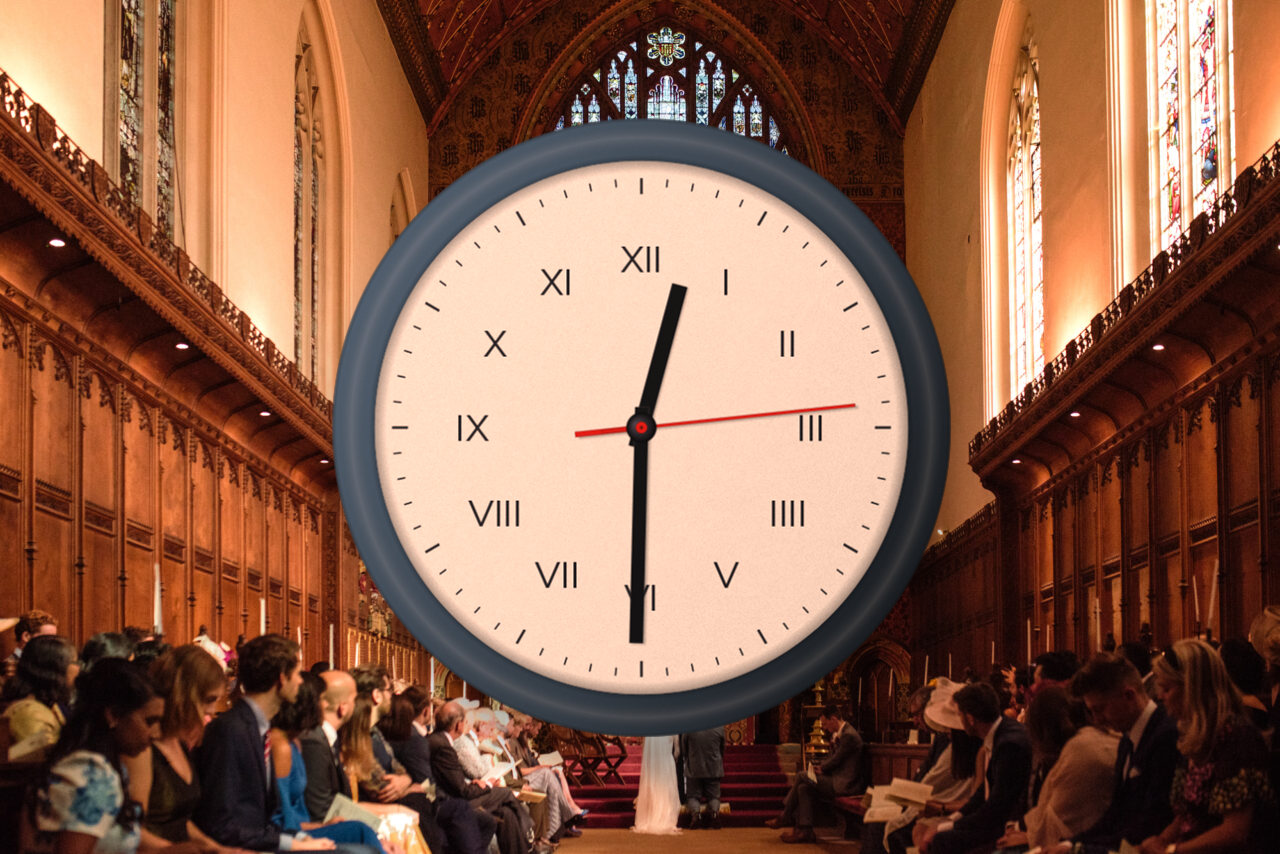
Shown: h=12 m=30 s=14
